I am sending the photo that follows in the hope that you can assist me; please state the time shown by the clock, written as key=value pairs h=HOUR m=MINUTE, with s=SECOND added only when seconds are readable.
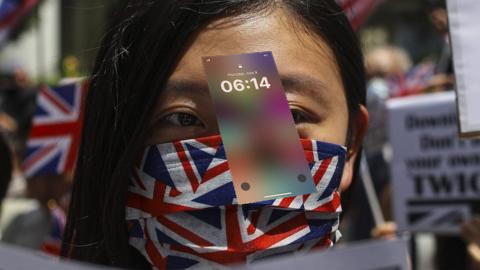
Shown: h=6 m=14
